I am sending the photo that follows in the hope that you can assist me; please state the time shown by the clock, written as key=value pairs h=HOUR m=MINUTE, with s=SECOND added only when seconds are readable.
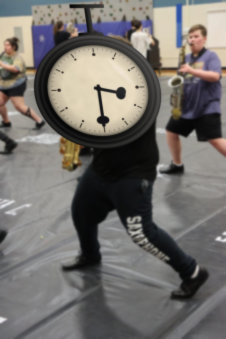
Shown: h=3 m=30
